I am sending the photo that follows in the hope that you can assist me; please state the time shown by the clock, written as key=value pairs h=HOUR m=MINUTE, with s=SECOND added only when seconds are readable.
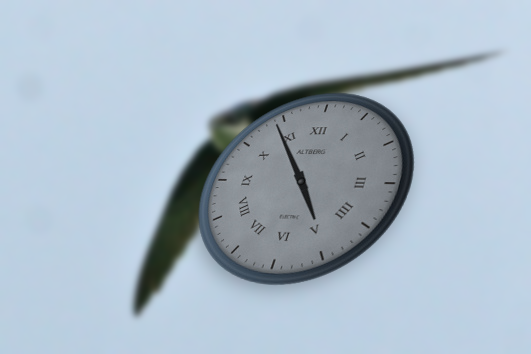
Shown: h=4 m=54
